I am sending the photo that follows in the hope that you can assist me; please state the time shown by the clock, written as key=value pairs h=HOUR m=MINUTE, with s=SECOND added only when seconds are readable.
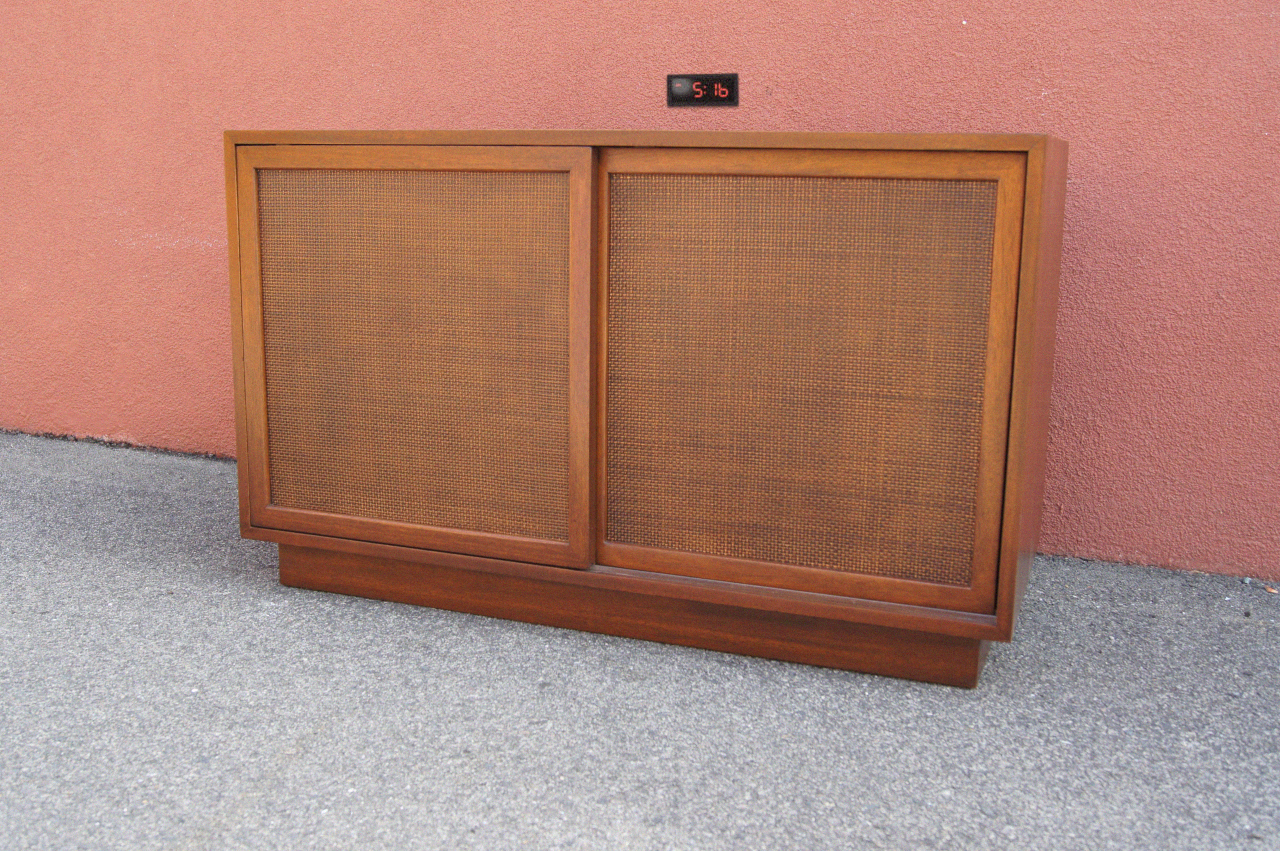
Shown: h=5 m=16
